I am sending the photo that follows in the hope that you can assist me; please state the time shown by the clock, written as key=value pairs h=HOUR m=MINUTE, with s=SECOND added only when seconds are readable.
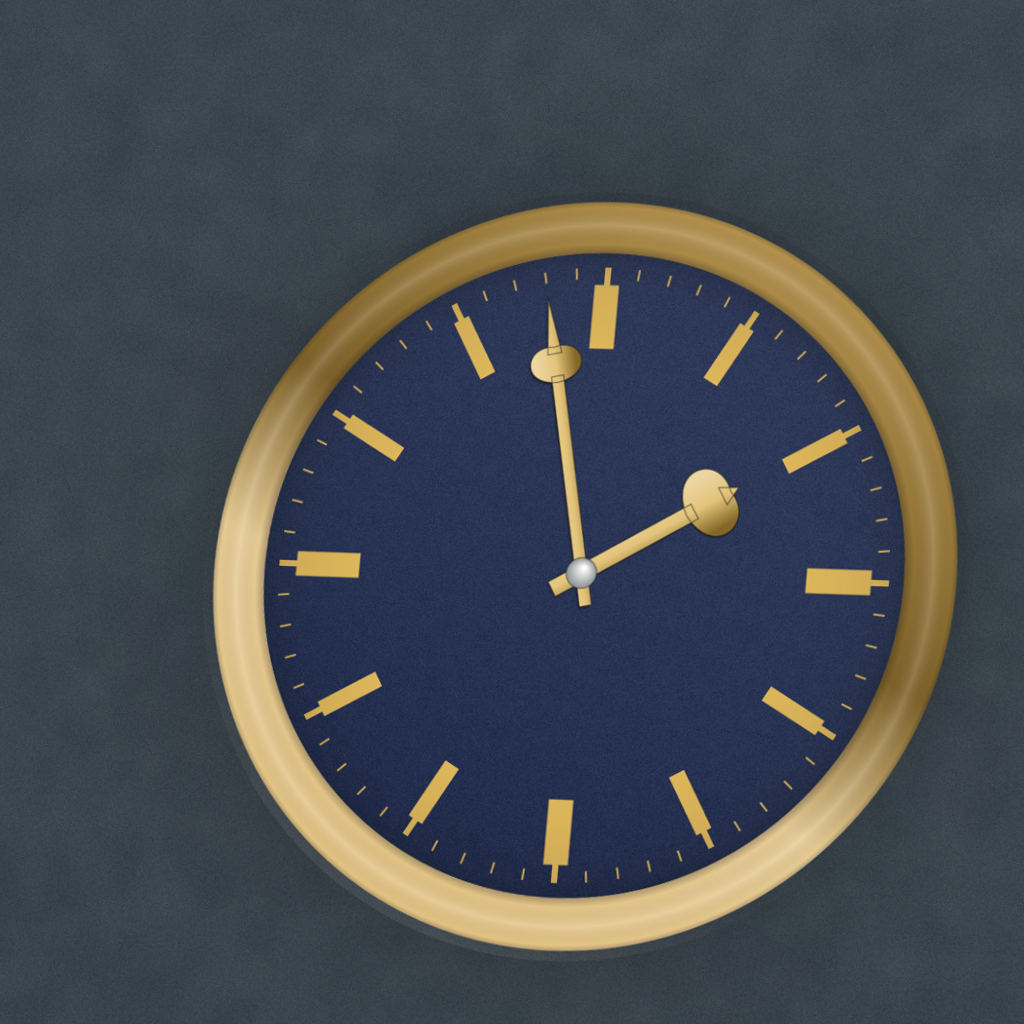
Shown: h=1 m=58
